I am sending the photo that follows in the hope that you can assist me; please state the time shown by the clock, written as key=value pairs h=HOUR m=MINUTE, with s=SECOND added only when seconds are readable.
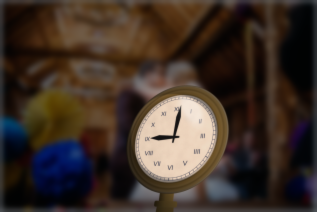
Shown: h=9 m=1
